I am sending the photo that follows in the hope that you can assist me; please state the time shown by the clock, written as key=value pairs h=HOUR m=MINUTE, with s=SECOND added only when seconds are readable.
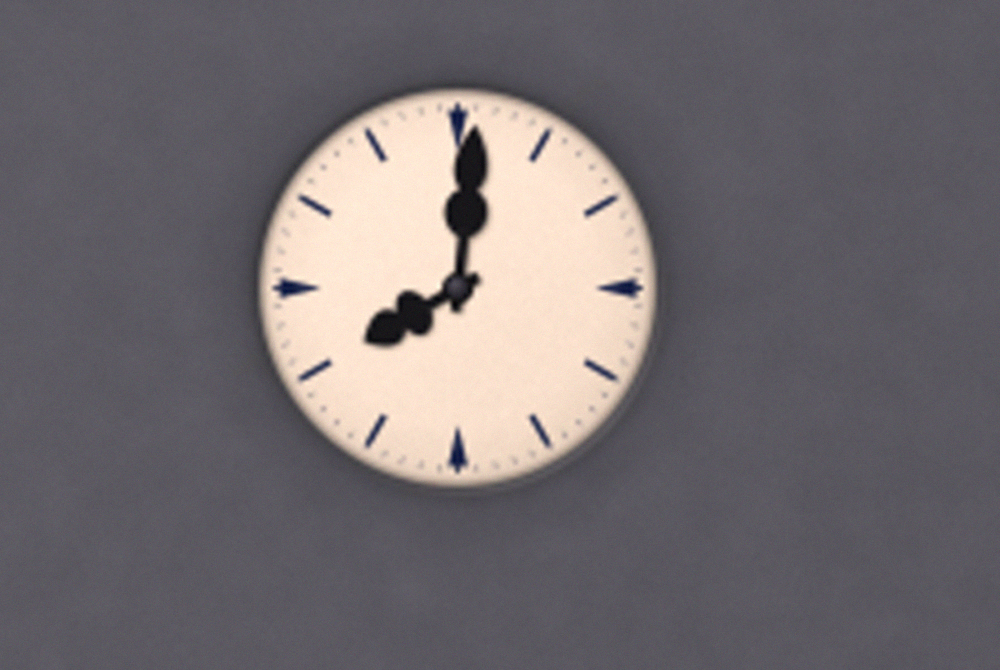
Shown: h=8 m=1
